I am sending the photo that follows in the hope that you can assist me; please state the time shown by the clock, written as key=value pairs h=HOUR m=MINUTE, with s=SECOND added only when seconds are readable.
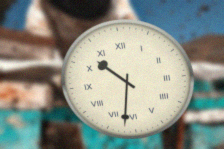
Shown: h=10 m=32
